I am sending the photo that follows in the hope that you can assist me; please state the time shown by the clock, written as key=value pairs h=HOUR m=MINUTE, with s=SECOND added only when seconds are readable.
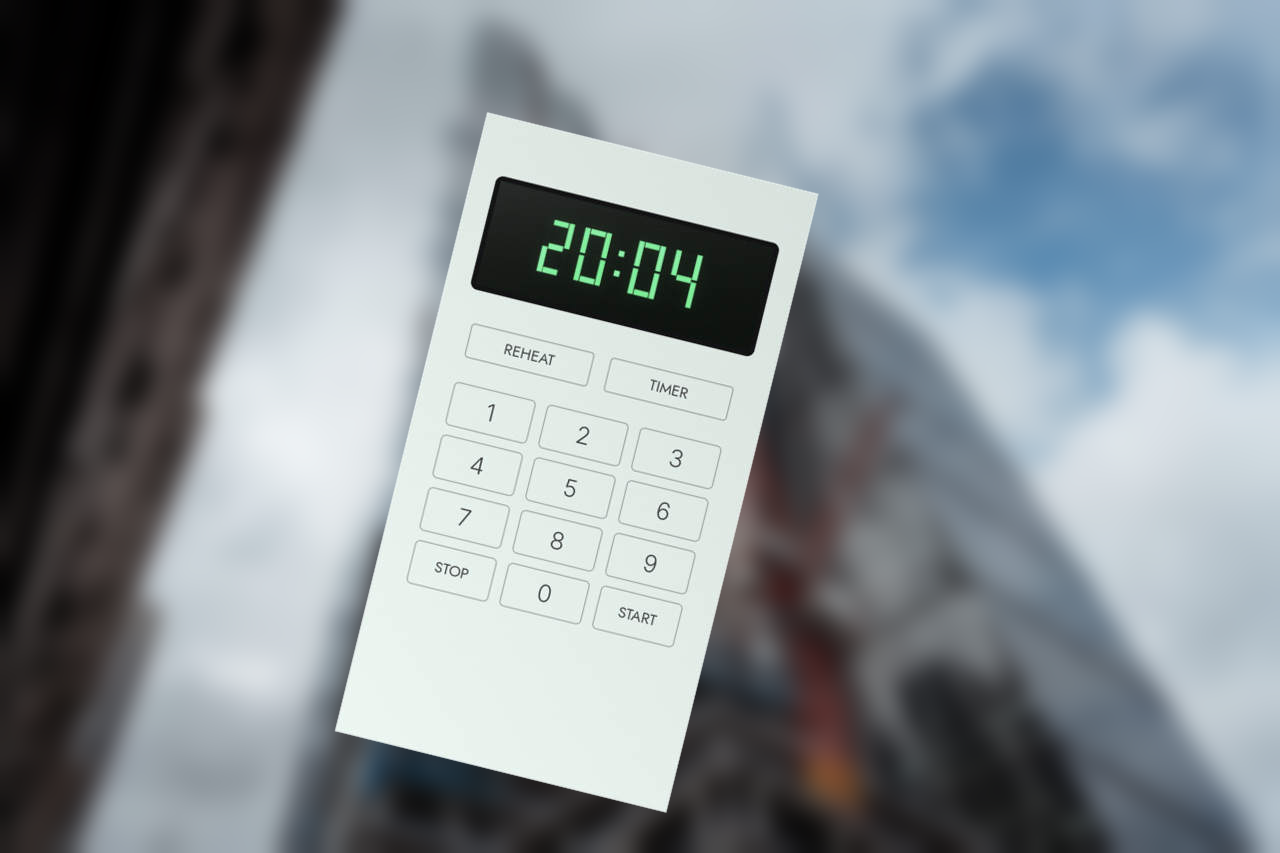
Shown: h=20 m=4
